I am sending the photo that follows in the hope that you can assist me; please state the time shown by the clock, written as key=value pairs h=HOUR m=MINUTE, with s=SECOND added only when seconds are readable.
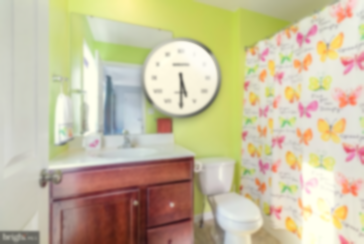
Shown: h=5 m=30
